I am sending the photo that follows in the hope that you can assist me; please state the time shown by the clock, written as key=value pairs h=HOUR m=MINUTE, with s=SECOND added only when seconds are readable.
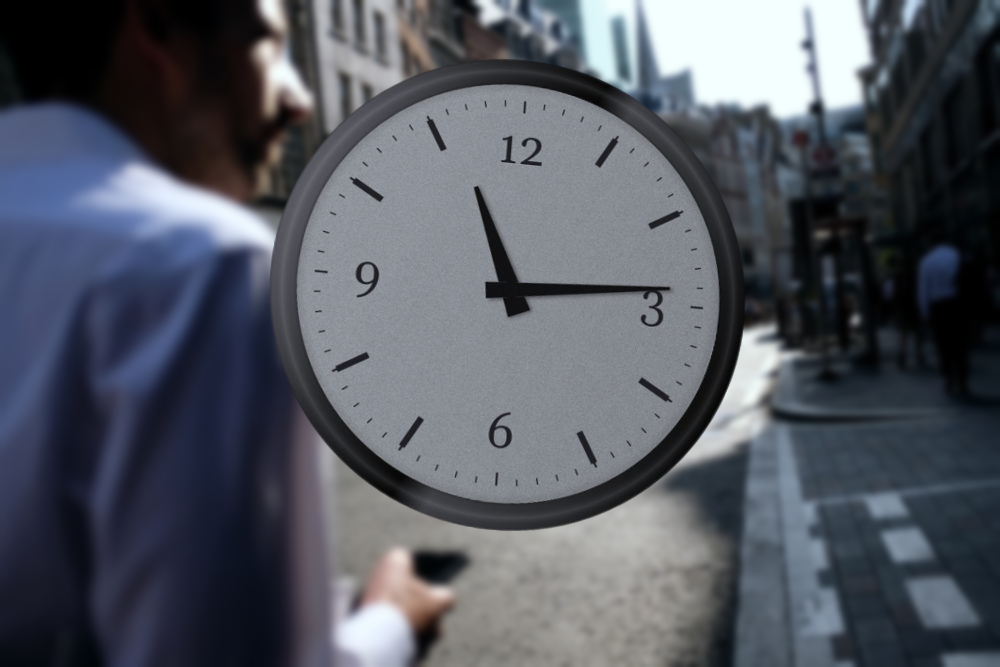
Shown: h=11 m=14
